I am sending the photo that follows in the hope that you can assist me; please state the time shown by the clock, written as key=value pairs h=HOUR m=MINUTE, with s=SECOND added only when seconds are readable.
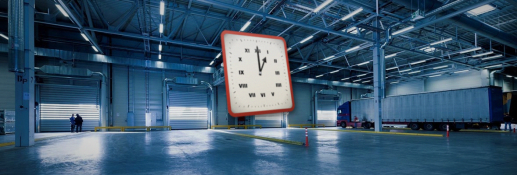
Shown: h=1 m=0
